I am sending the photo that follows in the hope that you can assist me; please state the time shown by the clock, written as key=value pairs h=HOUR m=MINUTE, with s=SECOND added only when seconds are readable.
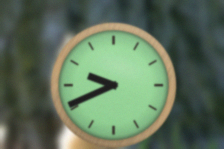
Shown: h=9 m=41
